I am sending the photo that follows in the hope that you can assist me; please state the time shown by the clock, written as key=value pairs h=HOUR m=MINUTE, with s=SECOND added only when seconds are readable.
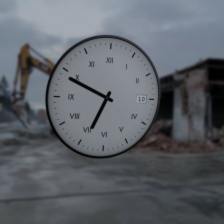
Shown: h=6 m=49
